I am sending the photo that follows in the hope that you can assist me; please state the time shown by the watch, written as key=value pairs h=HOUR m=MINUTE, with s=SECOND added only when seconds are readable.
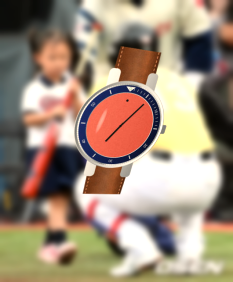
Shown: h=7 m=6
